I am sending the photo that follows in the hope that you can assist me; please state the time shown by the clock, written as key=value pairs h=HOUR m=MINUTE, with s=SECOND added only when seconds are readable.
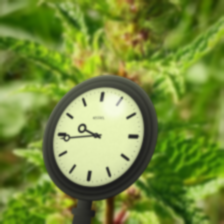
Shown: h=9 m=44
